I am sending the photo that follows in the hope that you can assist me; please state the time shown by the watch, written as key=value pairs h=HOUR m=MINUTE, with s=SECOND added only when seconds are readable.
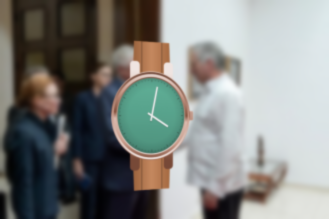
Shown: h=4 m=2
